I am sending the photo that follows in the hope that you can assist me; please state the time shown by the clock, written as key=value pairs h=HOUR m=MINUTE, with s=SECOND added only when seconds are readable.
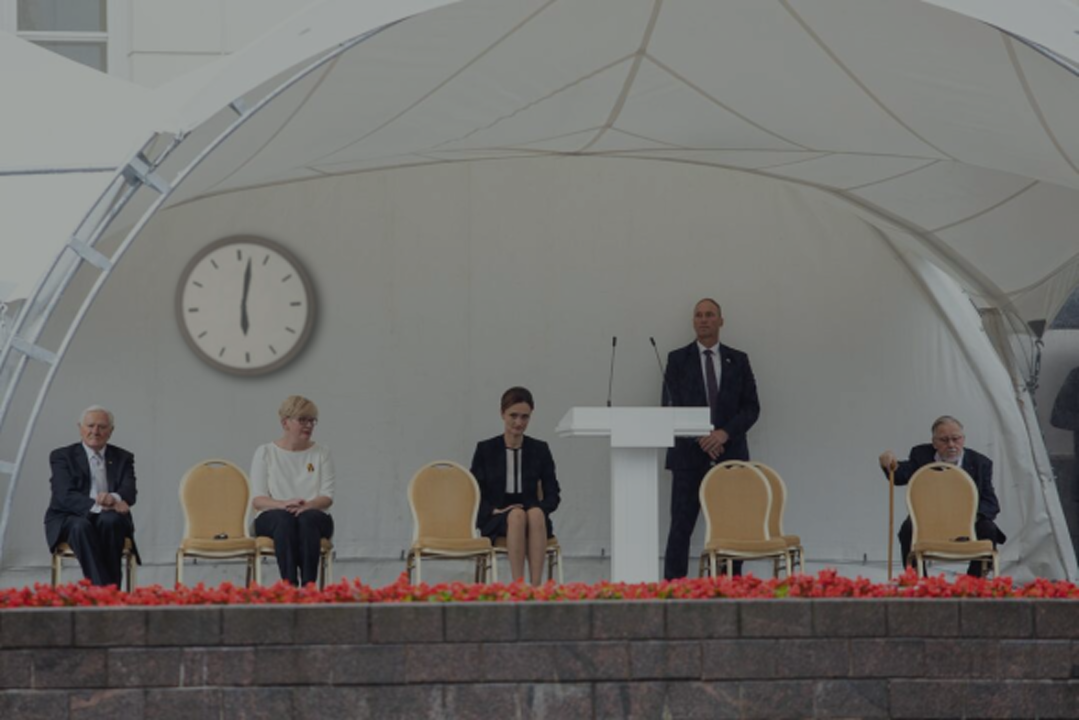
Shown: h=6 m=2
